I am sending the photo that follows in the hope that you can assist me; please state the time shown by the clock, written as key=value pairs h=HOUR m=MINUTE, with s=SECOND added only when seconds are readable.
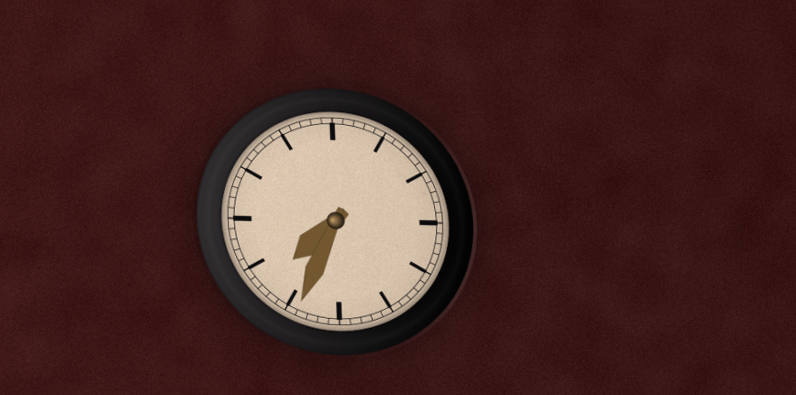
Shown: h=7 m=34
